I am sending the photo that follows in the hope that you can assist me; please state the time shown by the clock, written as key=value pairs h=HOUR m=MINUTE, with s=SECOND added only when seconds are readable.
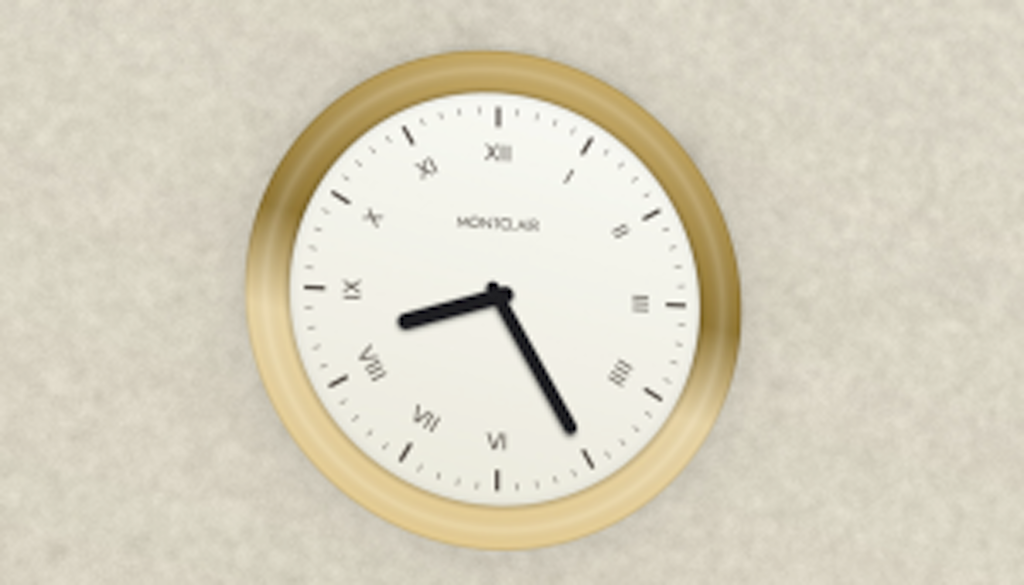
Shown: h=8 m=25
